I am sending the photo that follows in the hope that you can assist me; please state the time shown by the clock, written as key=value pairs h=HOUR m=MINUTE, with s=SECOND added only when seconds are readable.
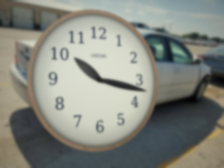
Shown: h=10 m=17
